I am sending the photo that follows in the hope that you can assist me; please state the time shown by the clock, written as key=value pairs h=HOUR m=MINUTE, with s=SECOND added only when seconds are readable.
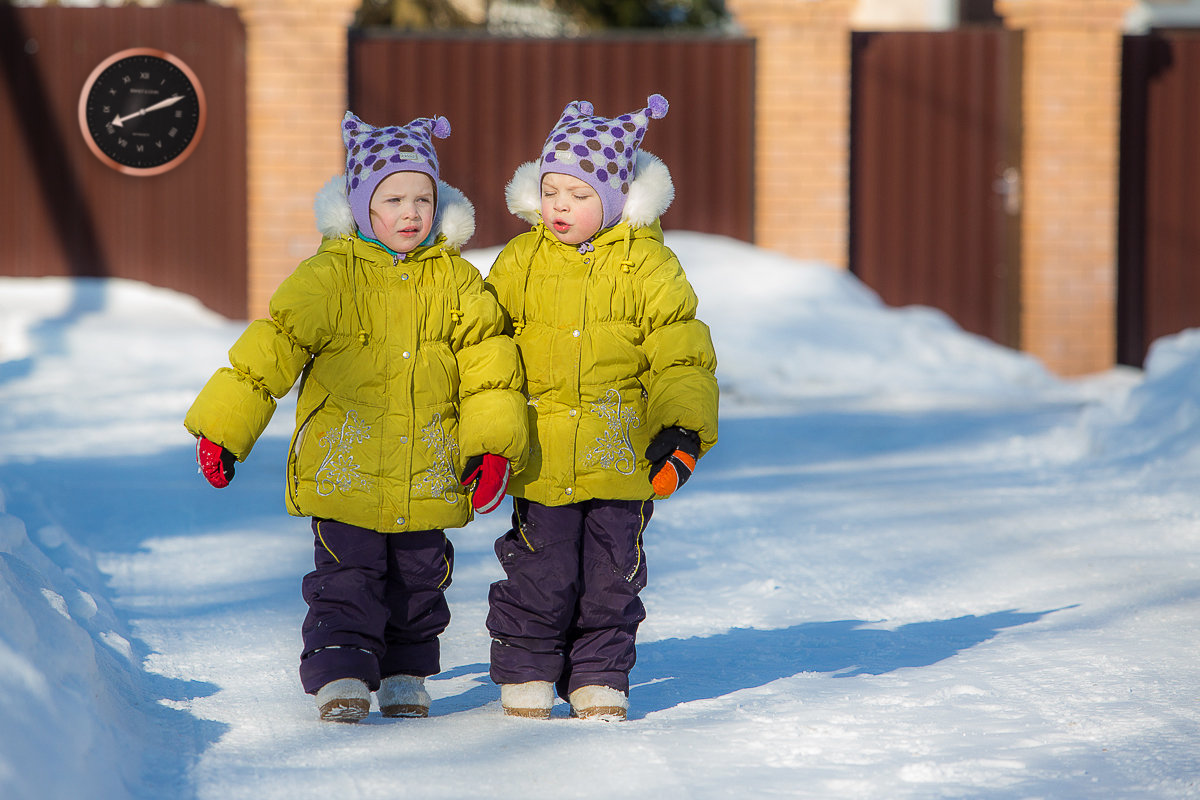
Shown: h=8 m=11
